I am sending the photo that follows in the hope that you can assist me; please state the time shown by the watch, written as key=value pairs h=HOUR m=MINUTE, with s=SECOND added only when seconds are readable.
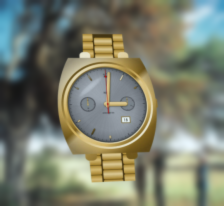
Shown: h=3 m=1
